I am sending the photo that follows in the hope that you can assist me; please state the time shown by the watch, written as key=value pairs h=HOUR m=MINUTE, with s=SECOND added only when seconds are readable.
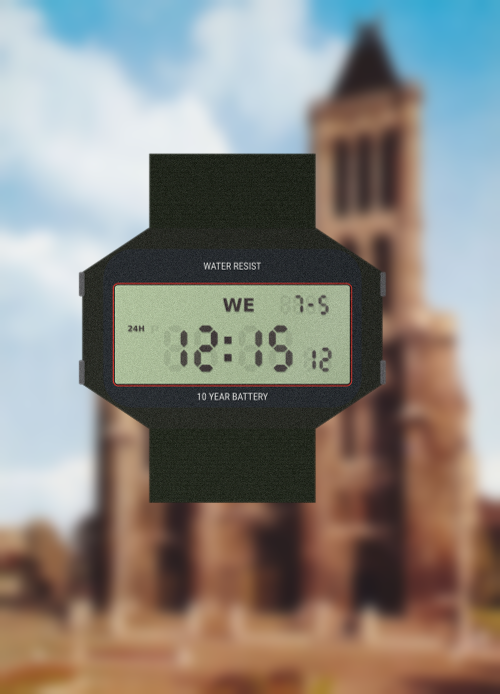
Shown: h=12 m=15 s=12
